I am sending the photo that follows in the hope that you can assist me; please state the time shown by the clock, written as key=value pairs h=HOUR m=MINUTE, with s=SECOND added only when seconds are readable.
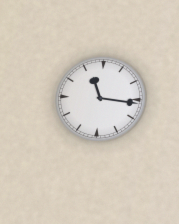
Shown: h=11 m=16
